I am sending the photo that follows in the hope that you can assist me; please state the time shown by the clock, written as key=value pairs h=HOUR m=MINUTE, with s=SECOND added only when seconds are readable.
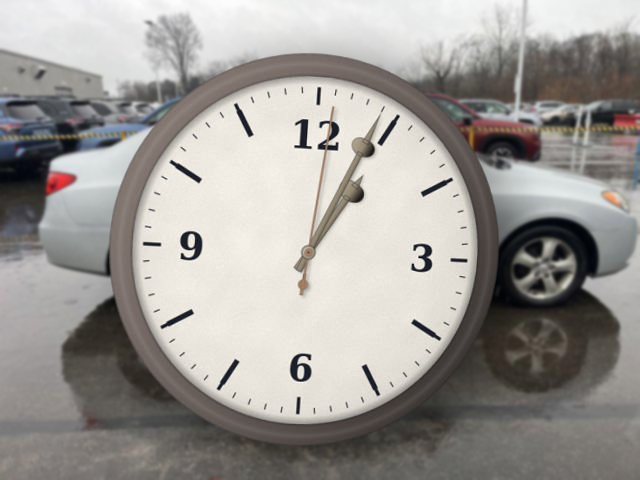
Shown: h=1 m=4 s=1
